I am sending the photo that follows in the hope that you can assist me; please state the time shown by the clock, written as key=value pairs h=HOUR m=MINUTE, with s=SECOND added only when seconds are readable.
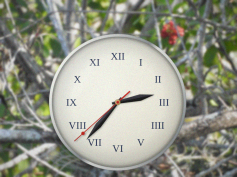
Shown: h=2 m=36 s=38
